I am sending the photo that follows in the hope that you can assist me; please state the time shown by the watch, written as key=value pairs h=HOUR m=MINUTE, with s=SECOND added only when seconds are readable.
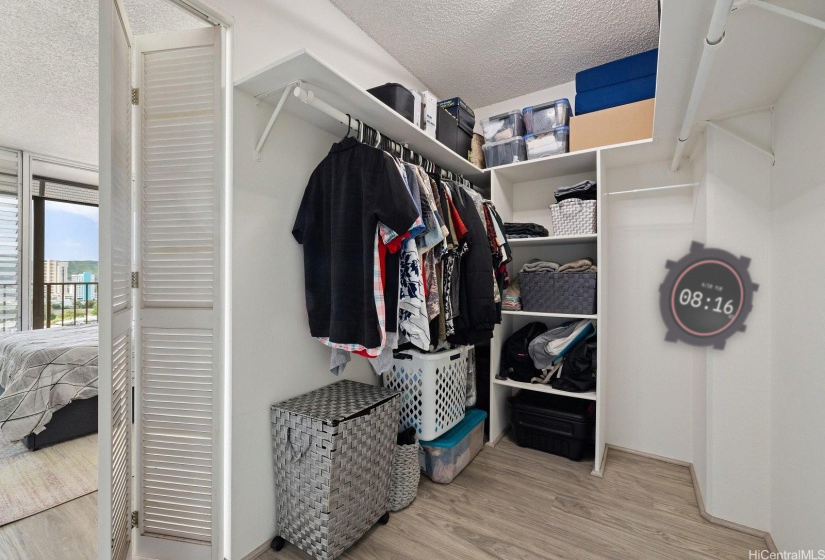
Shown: h=8 m=16
